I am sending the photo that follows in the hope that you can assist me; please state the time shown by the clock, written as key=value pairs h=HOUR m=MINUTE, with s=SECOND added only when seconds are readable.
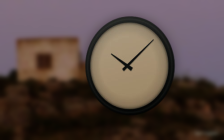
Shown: h=10 m=8
